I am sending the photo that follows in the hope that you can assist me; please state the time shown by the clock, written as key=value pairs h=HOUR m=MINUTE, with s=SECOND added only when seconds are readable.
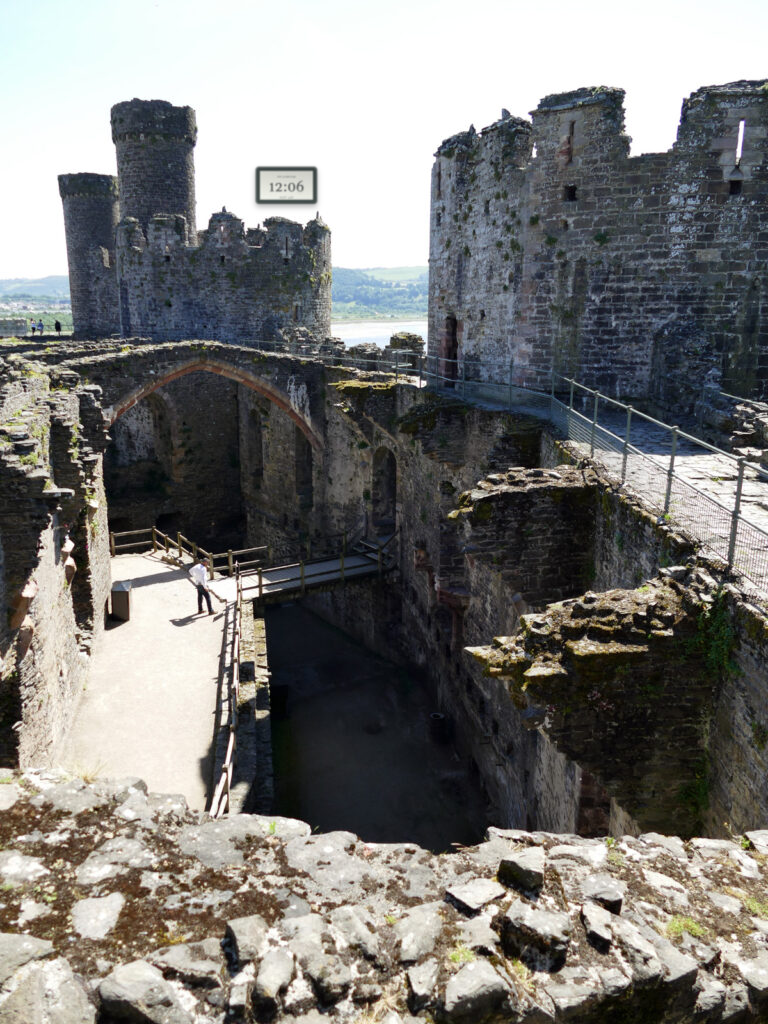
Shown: h=12 m=6
